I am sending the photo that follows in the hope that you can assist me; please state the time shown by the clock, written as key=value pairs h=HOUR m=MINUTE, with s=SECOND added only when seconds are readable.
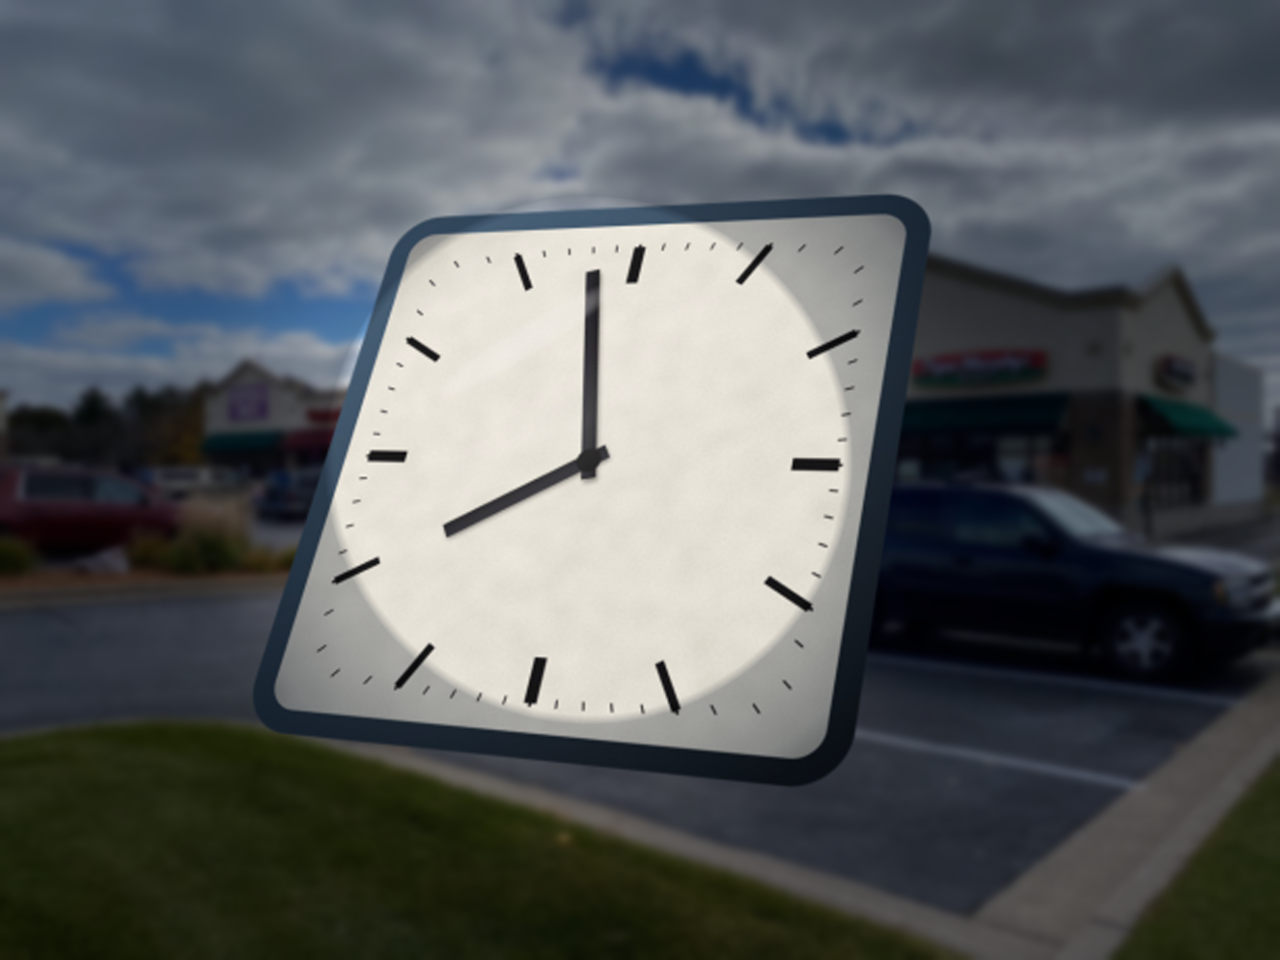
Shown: h=7 m=58
